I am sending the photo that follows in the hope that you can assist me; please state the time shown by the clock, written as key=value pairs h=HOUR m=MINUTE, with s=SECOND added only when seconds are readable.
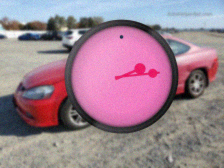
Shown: h=2 m=14
